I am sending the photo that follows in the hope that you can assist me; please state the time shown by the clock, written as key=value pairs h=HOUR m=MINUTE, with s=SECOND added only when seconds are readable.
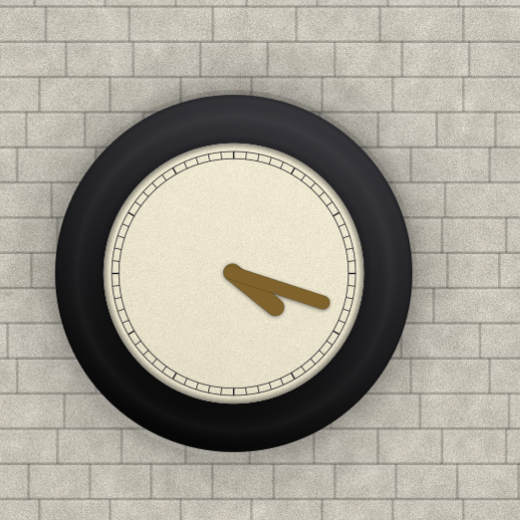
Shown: h=4 m=18
